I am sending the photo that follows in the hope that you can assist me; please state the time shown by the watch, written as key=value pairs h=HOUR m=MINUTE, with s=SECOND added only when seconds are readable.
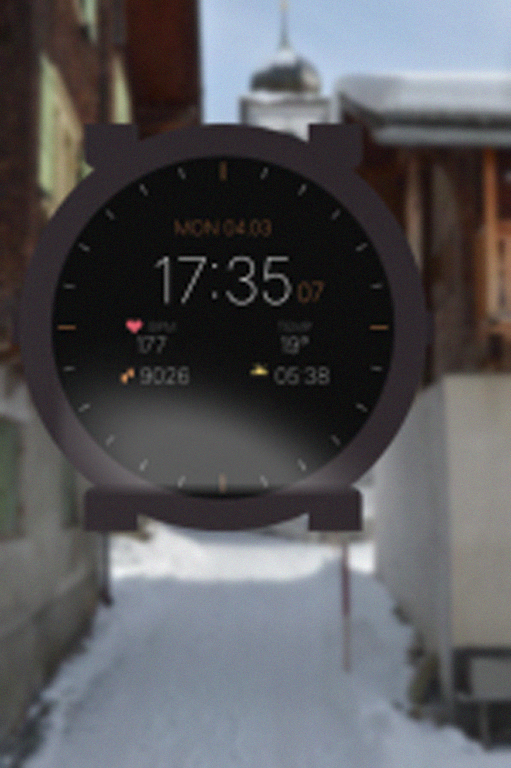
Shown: h=17 m=35 s=7
